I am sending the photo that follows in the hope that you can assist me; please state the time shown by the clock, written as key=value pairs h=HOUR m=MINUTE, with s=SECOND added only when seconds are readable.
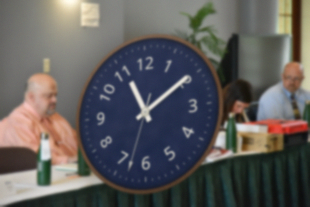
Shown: h=11 m=9 s=33
